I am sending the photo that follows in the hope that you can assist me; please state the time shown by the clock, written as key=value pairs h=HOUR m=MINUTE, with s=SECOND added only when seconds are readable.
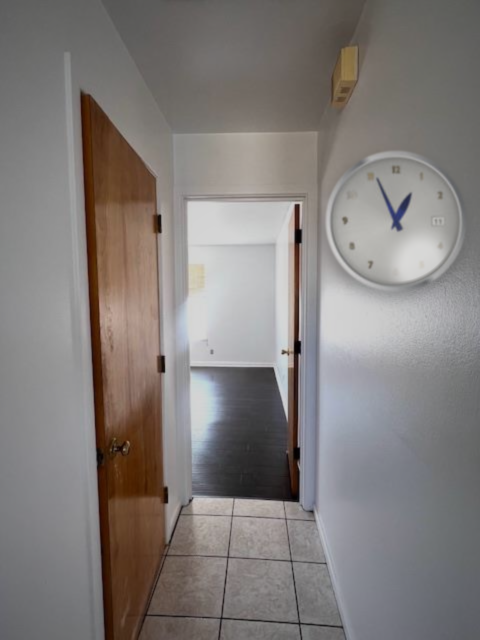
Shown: h=12 m=56
